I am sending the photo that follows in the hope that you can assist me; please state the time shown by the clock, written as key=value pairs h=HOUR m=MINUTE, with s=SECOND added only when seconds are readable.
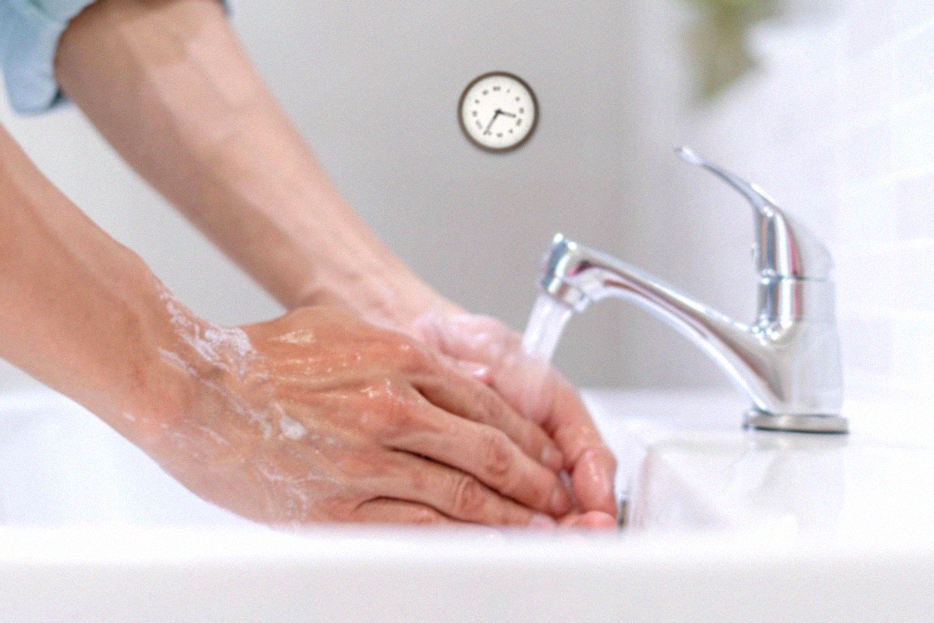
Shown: h=3 m=36
